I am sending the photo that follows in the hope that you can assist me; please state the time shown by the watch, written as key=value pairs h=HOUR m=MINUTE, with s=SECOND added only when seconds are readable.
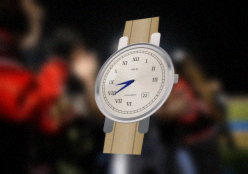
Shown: h=8 m=39
